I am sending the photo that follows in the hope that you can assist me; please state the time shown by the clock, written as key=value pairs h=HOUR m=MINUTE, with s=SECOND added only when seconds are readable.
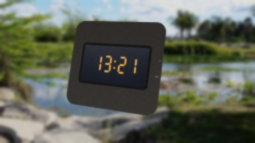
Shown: h=13 m=21
